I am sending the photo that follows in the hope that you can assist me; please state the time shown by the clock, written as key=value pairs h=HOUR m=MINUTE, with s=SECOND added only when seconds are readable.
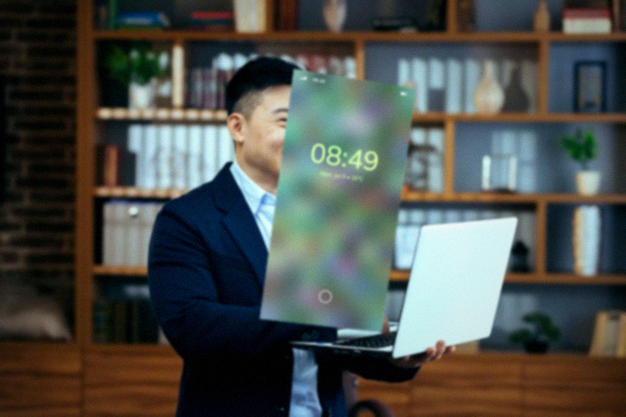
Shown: h=8 m=49
